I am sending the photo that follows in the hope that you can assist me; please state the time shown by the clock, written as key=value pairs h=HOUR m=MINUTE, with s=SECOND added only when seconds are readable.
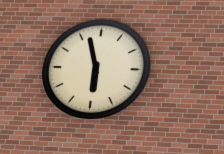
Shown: h=5 m=57
